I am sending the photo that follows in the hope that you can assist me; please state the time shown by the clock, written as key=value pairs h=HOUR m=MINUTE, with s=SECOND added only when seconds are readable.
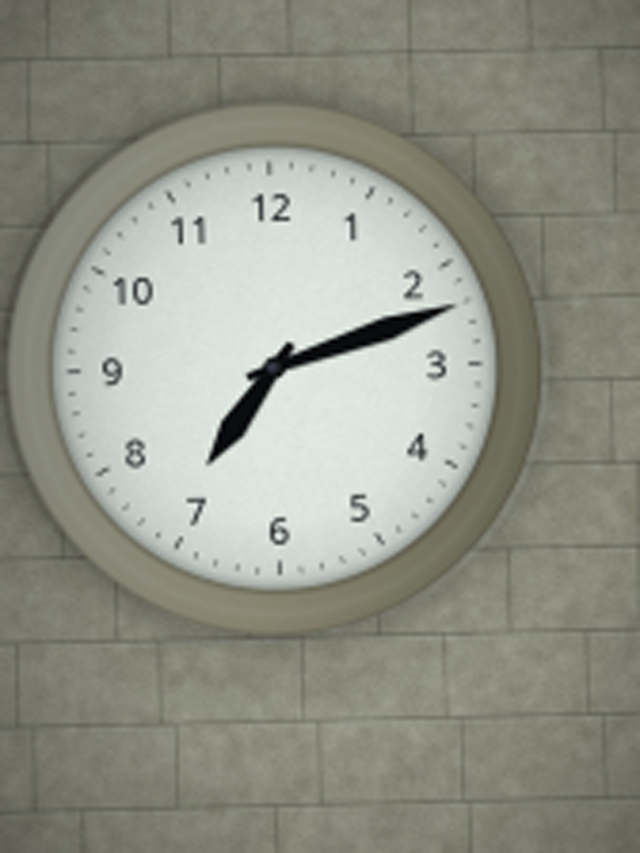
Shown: h=7 m=12
